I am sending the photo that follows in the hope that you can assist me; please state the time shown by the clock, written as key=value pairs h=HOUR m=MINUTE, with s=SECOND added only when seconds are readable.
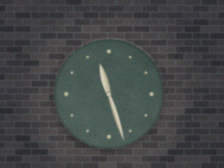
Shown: h=11 m=27
